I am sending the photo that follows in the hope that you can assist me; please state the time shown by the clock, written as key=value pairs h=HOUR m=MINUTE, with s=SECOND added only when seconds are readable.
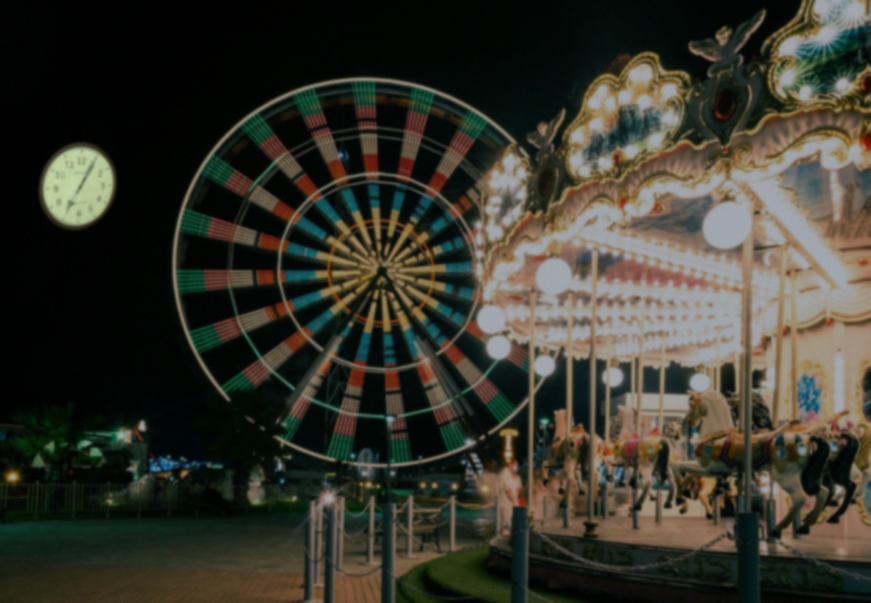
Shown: h=7 m=5
